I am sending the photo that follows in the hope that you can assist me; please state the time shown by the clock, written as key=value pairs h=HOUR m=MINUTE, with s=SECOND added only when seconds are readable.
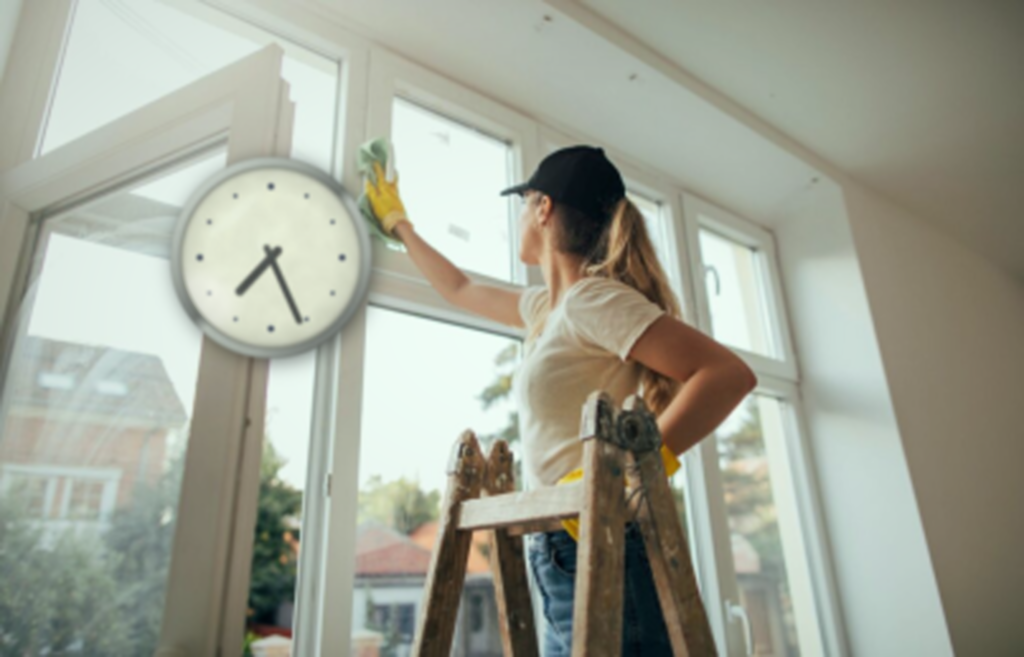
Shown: h=7 m=26
